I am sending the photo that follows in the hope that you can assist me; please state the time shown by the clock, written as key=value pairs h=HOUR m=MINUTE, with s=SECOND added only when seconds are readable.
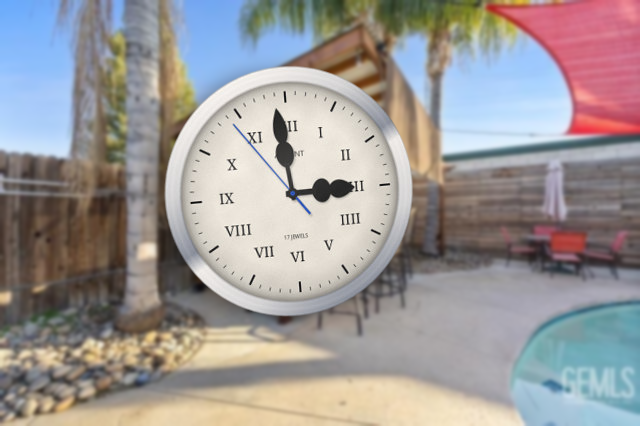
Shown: h=2 m=58 s=54
